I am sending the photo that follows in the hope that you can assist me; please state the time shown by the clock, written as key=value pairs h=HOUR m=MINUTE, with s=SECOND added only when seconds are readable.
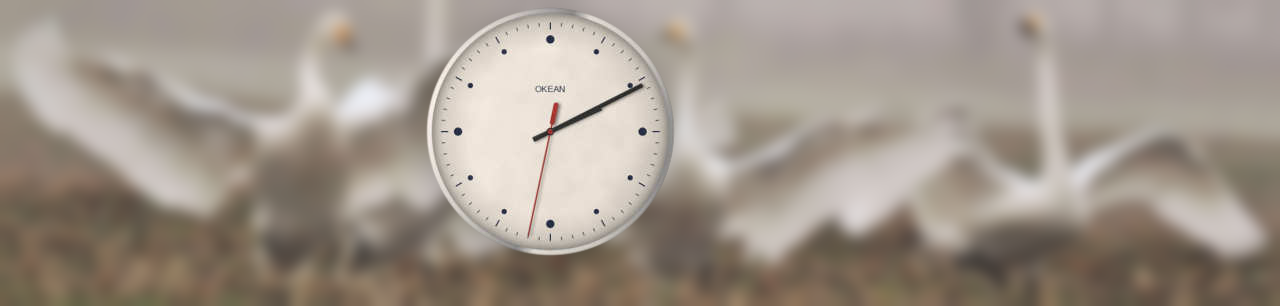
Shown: h=2 m=10 s=32
